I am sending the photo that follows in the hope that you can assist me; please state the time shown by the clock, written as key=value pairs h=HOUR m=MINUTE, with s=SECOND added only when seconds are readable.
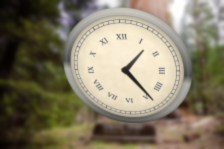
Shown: h=1 m=24
